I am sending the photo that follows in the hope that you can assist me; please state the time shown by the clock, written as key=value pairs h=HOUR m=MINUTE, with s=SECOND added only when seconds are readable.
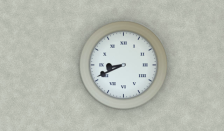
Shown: h=8 m=41
